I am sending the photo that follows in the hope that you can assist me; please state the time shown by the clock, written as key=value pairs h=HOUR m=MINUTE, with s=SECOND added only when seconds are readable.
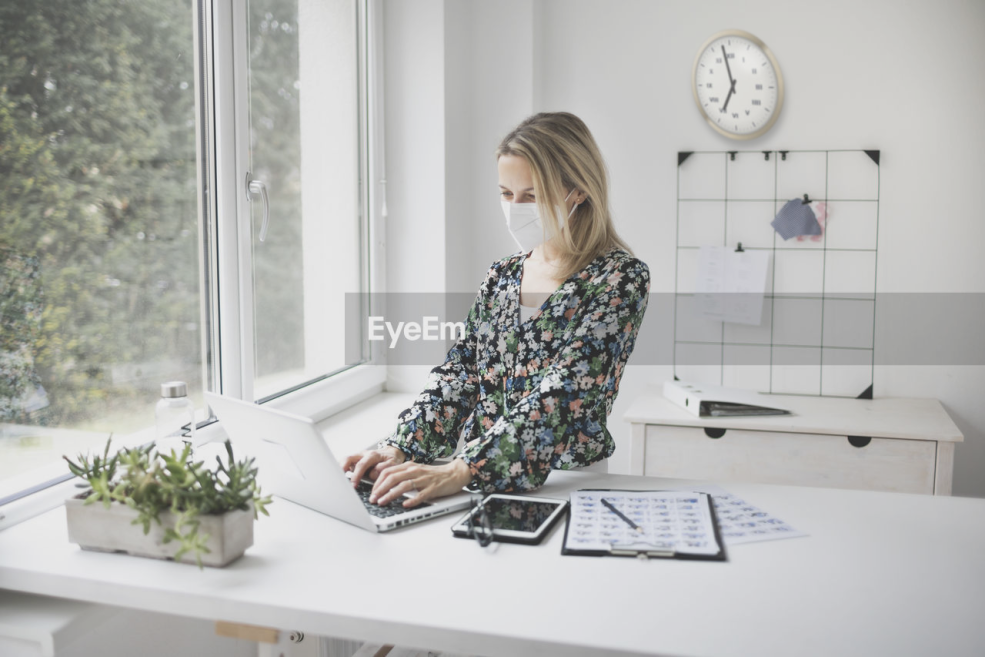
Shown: h=6 m=58
